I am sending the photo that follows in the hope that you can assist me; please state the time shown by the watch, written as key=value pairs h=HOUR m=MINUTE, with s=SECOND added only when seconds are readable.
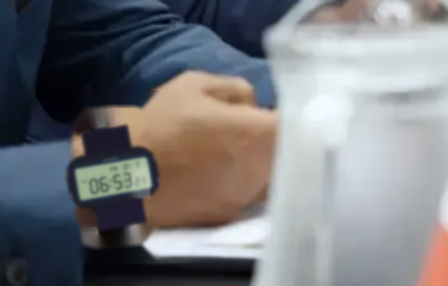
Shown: h=6 m=53
